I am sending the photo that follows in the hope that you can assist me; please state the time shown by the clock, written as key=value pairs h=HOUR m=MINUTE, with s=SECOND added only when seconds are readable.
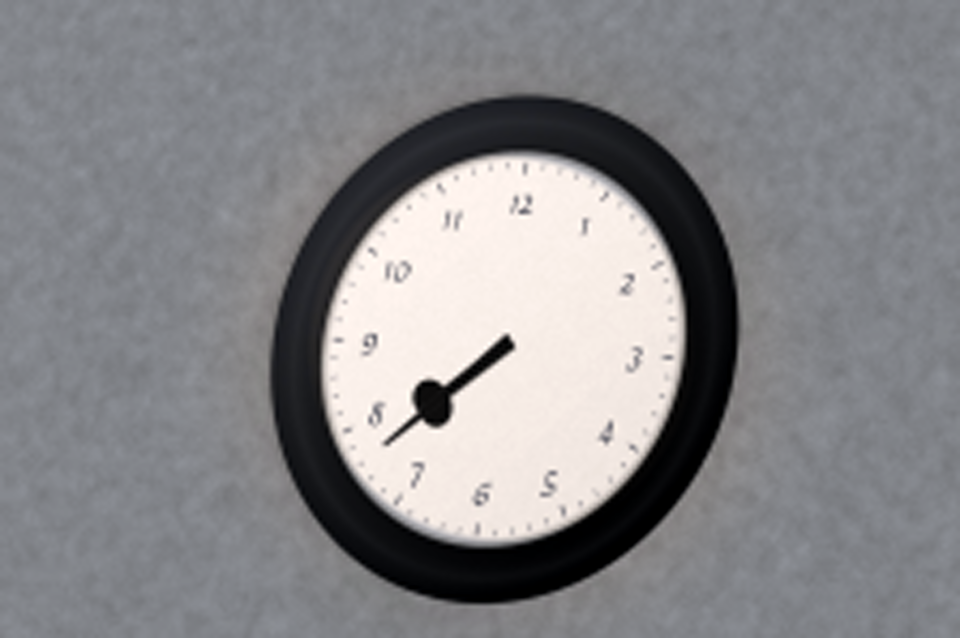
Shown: h=7 m=38
